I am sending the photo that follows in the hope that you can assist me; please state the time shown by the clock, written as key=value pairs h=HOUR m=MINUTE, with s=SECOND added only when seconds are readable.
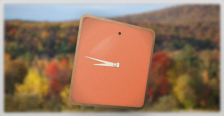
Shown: h=8 m=46
